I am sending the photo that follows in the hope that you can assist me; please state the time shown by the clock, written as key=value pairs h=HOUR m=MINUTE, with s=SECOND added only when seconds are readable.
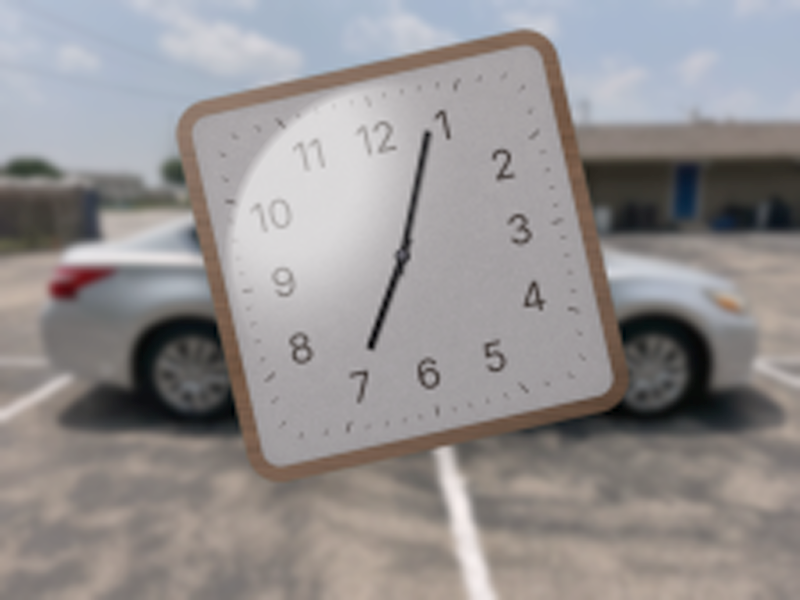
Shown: h=7 m=4
